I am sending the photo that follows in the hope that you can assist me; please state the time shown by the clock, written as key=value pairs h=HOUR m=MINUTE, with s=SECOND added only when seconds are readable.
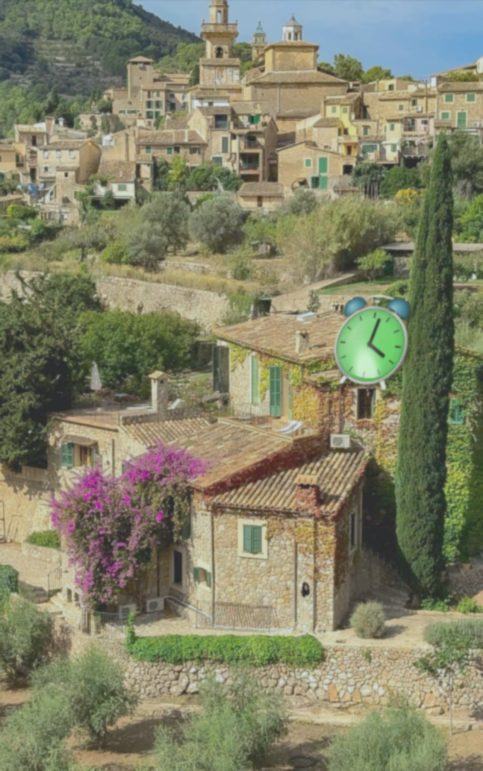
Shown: h=4 m=2
